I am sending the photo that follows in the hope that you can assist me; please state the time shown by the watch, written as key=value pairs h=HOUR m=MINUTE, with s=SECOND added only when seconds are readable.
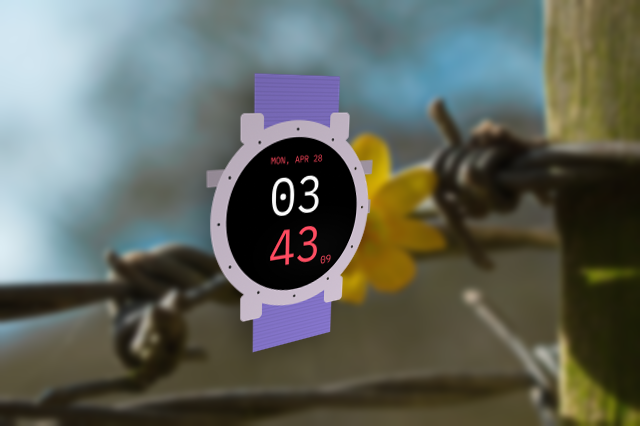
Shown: h=3 m=43 s=9
